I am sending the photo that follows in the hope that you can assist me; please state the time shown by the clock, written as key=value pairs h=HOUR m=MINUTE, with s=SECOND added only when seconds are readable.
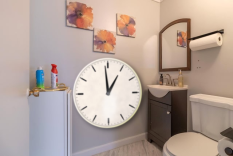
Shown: h=12 m=59
